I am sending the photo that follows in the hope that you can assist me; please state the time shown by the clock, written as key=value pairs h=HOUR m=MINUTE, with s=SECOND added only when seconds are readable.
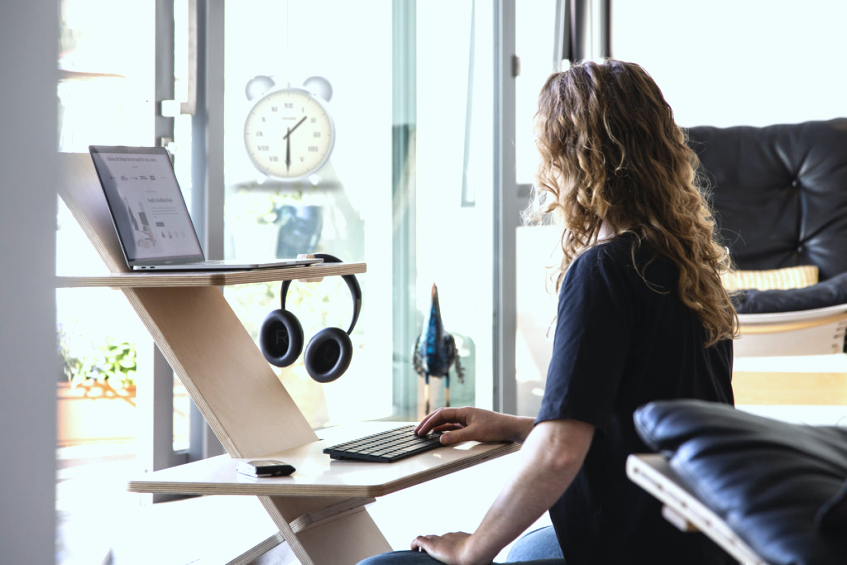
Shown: h=1 m=30
